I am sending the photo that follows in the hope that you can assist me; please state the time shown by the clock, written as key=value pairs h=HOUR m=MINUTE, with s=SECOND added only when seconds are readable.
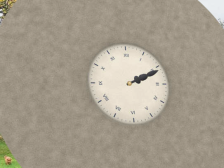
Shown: h=2 m=11
